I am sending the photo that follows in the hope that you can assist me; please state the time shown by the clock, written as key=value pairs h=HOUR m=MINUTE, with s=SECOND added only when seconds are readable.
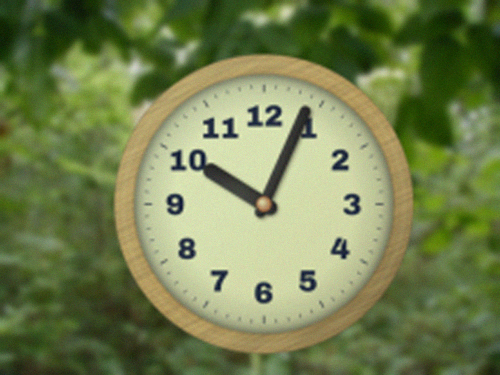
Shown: h=10 m=4
